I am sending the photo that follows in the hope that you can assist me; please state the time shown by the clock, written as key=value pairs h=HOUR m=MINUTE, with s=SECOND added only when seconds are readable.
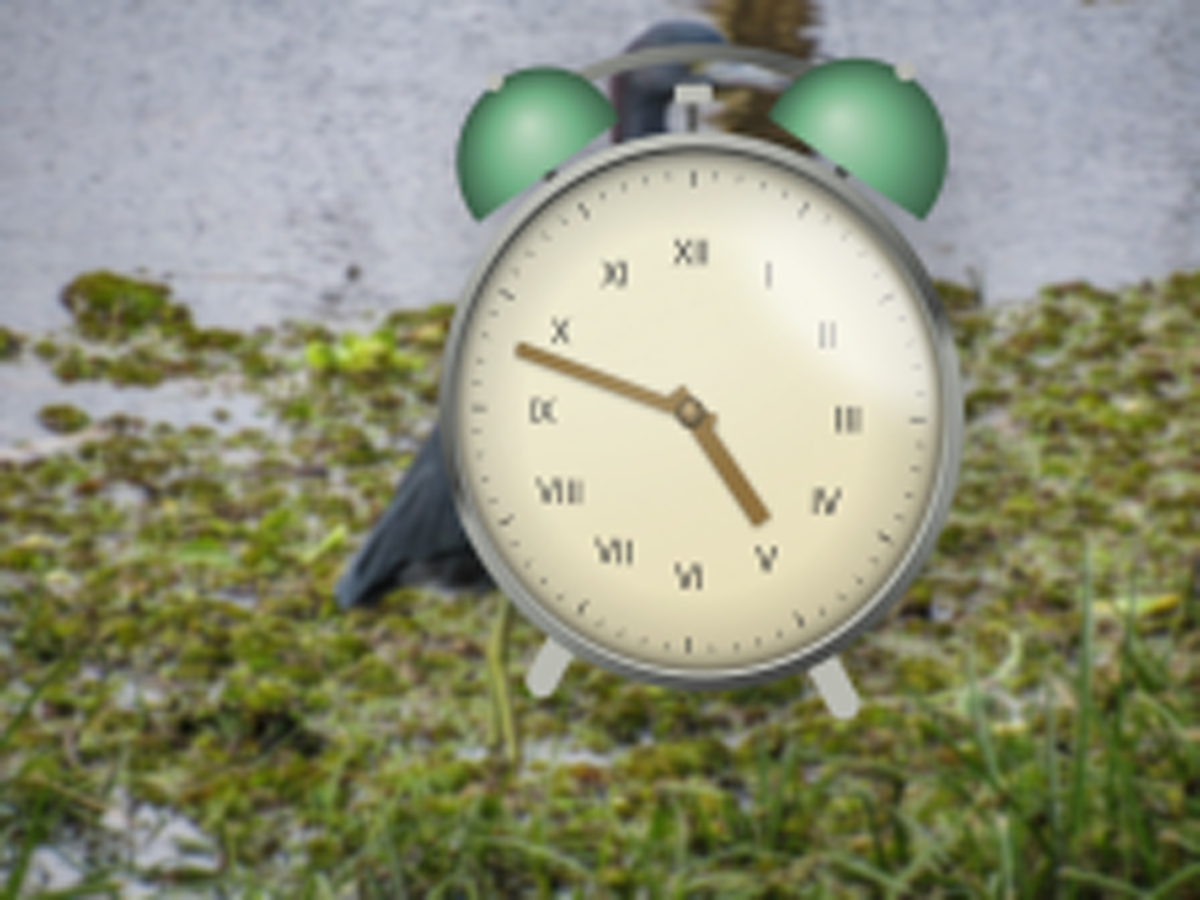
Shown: h=4 m=48
